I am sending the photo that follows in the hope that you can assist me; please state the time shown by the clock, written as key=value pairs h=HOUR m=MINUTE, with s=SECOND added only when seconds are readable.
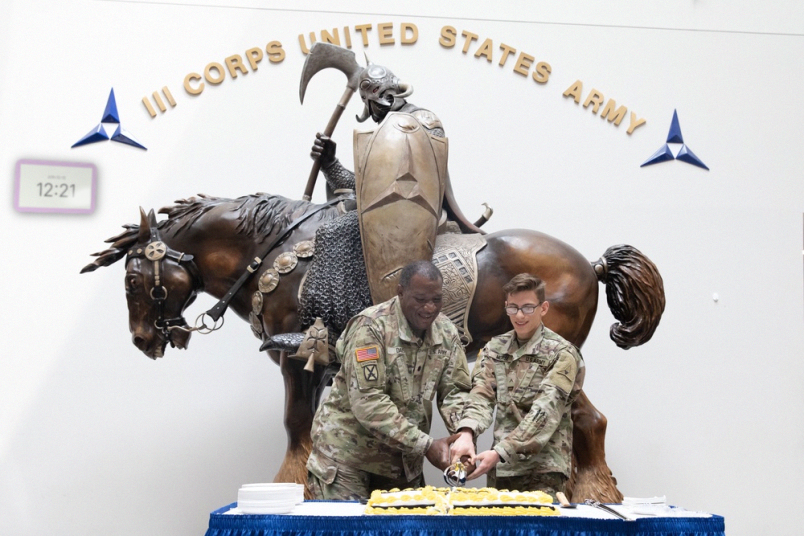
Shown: h=12 m=21
